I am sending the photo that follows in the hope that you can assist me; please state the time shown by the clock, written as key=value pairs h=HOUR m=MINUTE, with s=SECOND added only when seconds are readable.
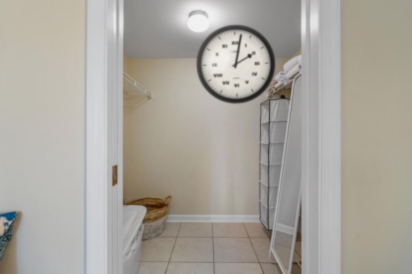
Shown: h=2 m=2
